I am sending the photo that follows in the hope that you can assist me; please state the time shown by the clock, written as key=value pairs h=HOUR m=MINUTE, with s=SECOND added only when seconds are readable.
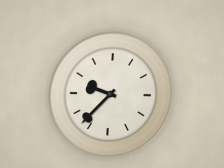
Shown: h=9 m=37
